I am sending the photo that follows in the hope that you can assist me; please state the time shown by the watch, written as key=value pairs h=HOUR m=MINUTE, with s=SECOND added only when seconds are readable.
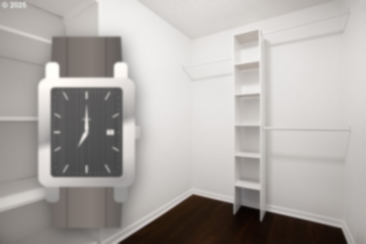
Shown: h=7 m=0
